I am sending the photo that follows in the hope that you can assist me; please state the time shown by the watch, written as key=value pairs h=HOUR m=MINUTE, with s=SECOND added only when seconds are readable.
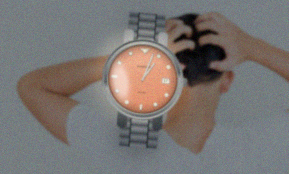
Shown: h=1 m=3
